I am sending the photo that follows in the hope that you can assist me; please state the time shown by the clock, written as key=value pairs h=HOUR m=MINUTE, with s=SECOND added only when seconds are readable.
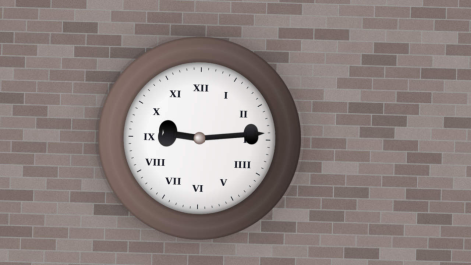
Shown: h=9 m=14
